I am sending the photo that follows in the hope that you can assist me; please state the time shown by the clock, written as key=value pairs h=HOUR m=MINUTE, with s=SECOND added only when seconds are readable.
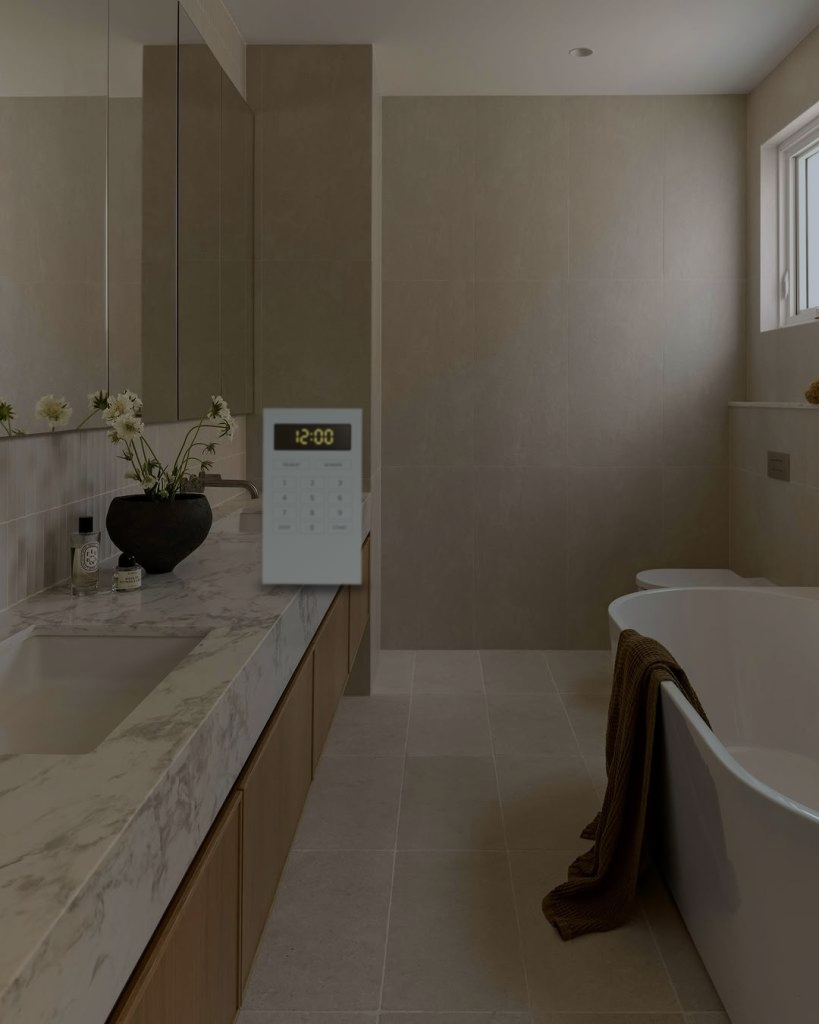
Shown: h=12 m=0
